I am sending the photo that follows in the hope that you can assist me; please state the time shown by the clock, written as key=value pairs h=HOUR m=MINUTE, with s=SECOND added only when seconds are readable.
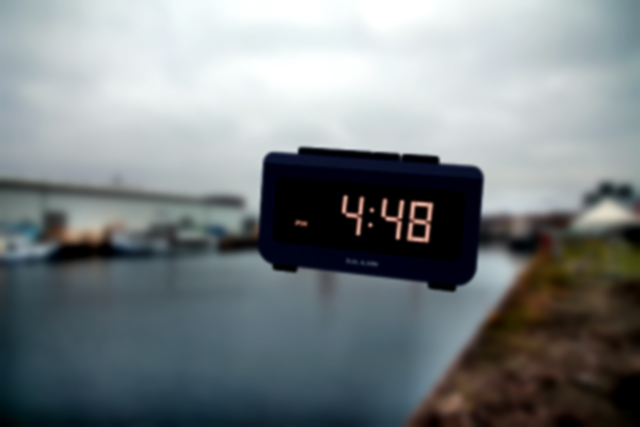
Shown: h=4 m=48
